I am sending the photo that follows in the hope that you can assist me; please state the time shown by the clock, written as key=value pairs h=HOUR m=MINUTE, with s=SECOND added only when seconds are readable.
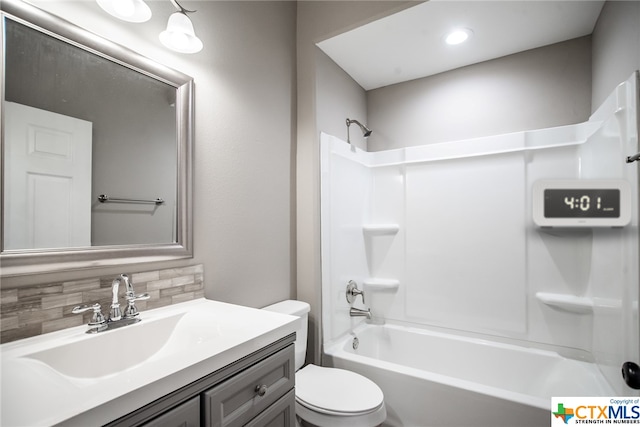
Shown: h=4 m=1
